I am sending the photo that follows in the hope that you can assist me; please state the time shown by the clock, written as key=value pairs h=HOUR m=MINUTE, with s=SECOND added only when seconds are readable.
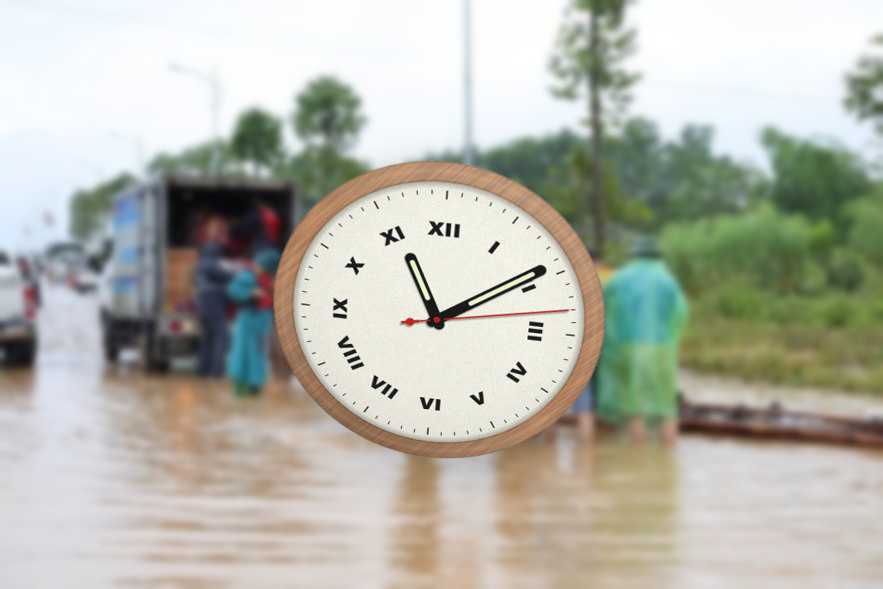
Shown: h=11 m=9 s=13
